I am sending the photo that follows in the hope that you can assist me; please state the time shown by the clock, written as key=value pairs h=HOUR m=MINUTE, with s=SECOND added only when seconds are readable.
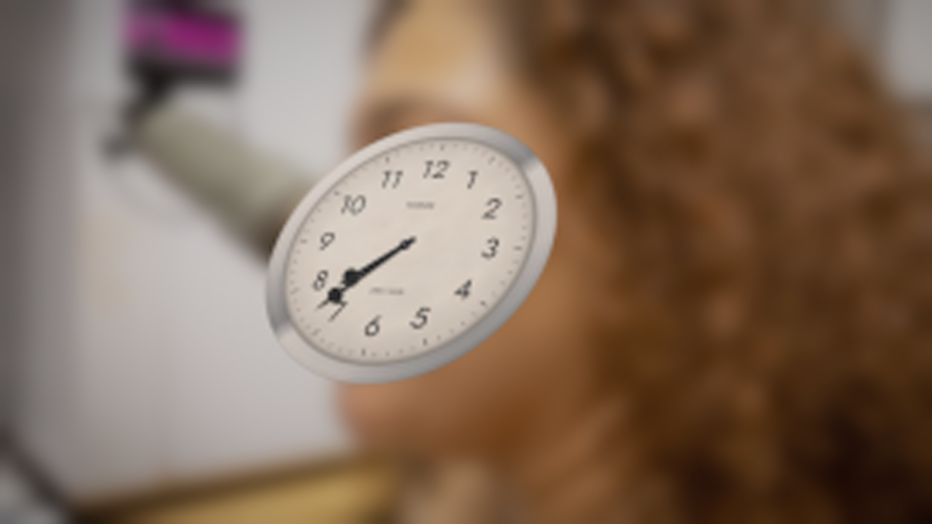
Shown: h=7 m=37
